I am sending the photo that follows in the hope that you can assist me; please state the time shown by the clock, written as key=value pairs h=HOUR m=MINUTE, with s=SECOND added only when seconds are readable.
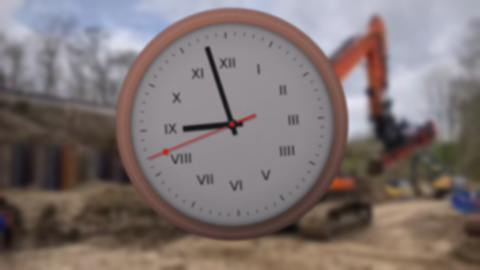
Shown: h=8 m=57 s=42
